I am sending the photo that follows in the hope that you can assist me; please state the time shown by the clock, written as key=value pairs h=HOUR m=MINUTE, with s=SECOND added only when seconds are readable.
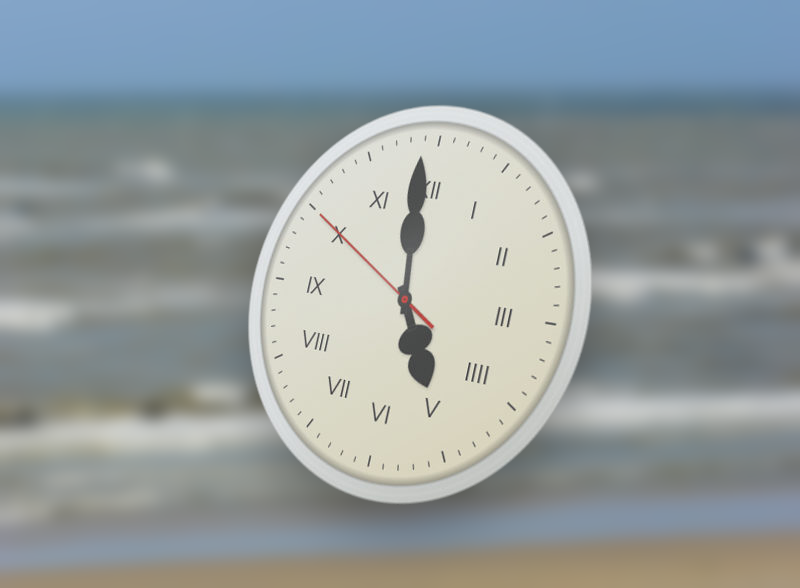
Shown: h=4 m=58 s=50
